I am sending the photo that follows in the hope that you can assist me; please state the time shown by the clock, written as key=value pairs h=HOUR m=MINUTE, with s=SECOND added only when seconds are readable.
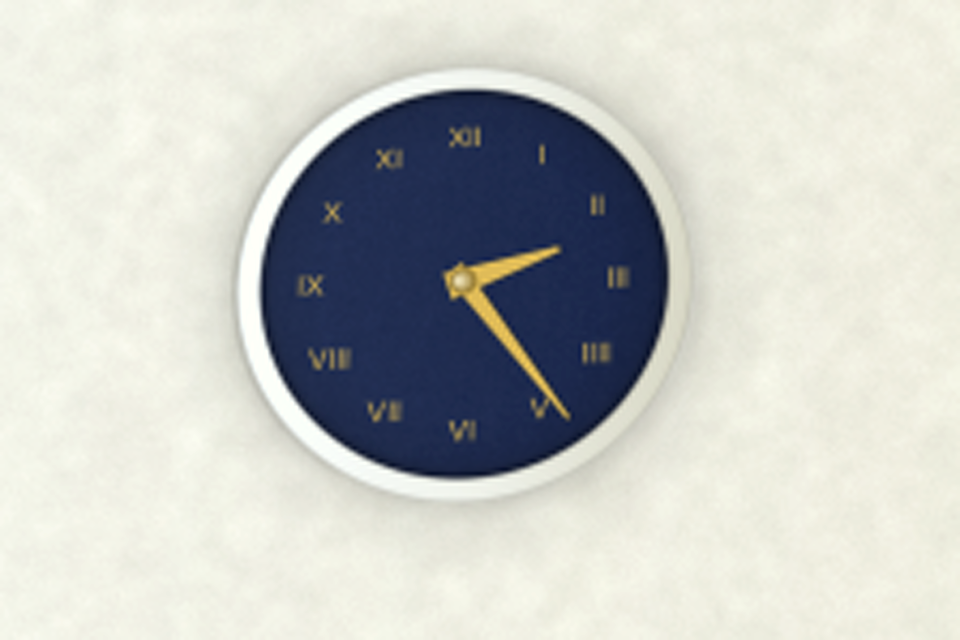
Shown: h=2 m=24
